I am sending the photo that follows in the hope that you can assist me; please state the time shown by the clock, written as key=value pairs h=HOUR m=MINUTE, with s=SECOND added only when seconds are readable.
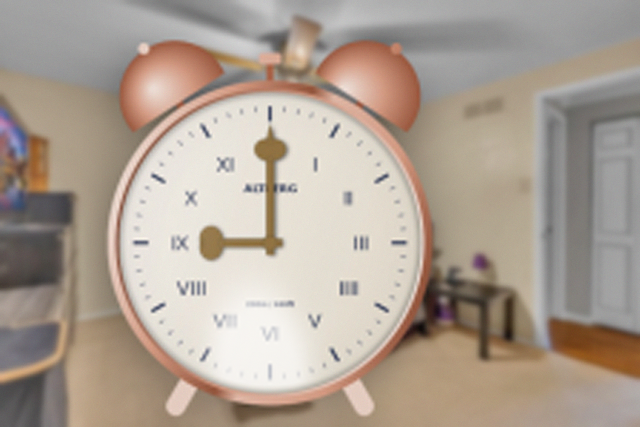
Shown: h=9 m=0
